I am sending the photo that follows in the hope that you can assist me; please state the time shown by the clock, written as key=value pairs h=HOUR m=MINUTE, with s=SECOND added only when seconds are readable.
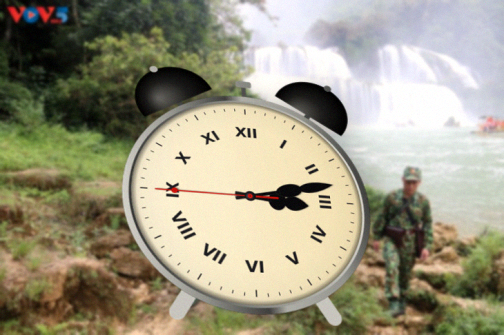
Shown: h=3 m=12 s=45
